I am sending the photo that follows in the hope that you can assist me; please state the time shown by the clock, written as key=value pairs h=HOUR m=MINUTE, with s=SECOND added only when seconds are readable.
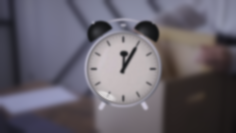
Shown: h=12 m=5
